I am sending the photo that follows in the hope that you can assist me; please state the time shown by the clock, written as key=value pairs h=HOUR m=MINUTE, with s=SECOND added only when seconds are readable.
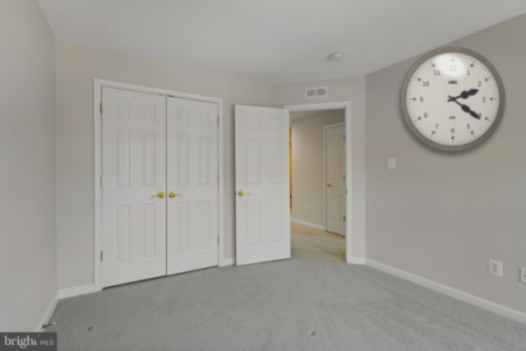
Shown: h=2 m=21
